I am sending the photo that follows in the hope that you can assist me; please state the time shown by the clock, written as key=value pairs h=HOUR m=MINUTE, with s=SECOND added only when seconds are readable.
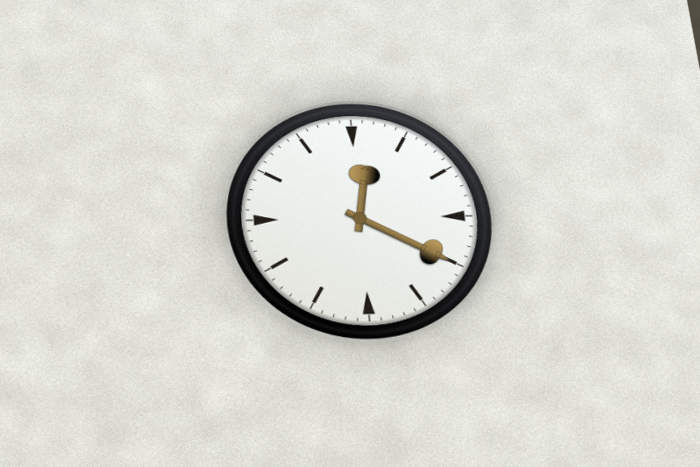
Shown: h=12 m=20
